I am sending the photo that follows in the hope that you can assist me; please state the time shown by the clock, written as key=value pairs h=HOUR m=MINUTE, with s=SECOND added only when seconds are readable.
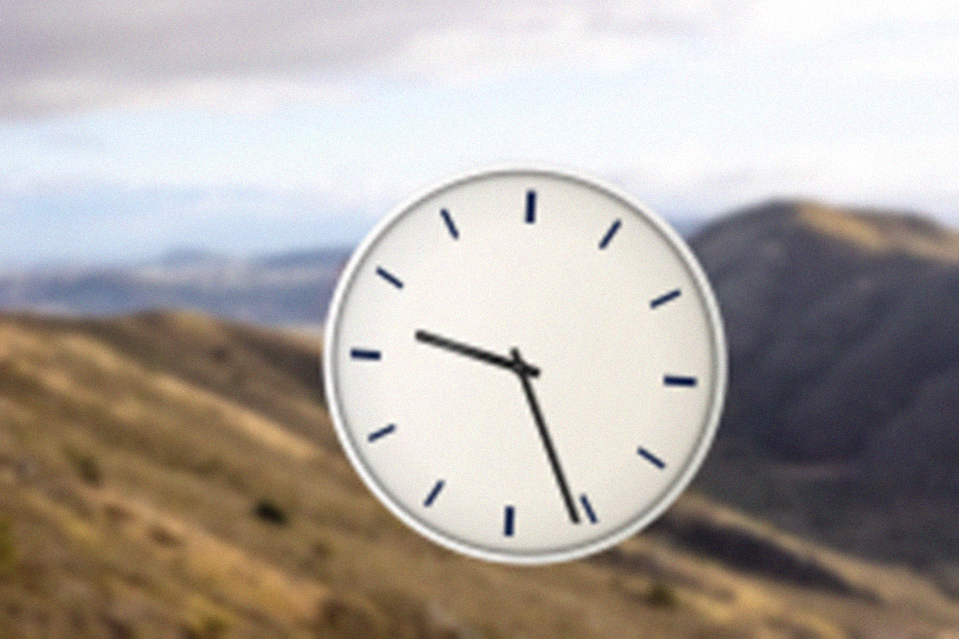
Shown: h=9 m=26
